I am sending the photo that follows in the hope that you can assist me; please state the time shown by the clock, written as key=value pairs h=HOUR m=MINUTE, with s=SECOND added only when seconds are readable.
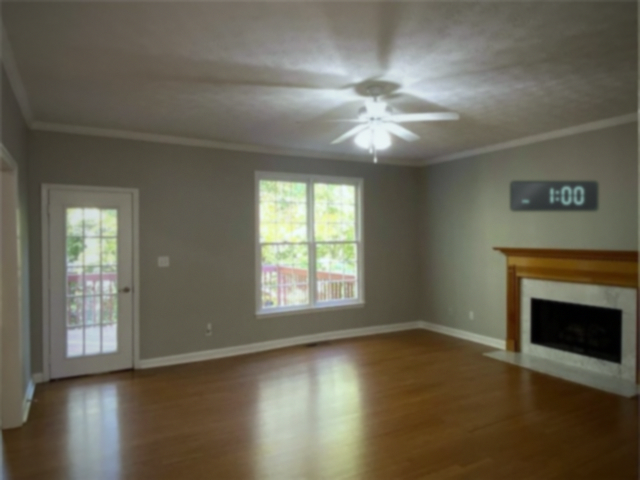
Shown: h=1 m=0
